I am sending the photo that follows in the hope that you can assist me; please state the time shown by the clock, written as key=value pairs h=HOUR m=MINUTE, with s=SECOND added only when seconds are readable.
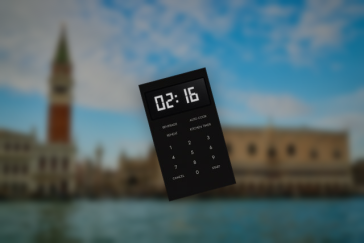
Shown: h=2 m=16
